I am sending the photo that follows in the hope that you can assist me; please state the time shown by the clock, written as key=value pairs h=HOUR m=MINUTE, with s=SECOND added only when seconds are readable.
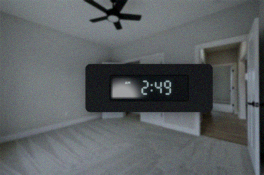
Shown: h=2 m=49
